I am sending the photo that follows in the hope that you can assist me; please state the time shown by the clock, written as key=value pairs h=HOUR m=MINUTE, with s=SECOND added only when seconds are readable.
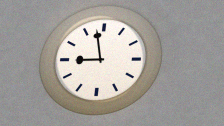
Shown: h=8 m=58
